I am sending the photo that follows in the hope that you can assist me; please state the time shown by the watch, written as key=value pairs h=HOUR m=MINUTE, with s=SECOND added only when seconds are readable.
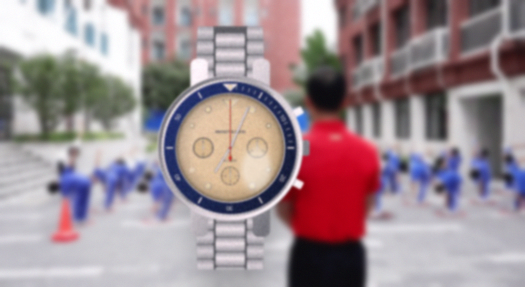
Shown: h=7 m=4
